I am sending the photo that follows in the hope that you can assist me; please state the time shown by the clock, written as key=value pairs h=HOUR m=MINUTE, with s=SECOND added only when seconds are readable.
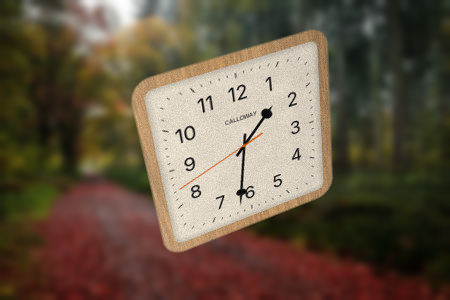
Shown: h=1 m=31 s=42
